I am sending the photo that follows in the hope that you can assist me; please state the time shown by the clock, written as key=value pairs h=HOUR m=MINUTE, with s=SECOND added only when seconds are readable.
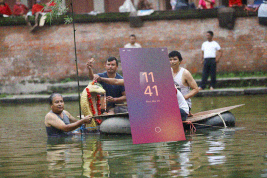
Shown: h=11 m=41
